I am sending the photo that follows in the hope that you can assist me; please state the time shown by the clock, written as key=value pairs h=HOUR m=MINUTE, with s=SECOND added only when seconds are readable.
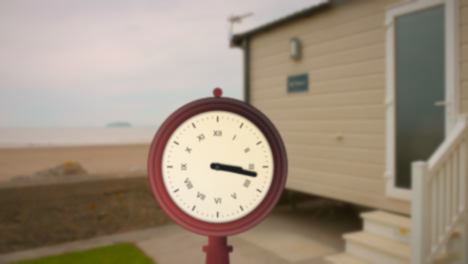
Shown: h=3 m=17
